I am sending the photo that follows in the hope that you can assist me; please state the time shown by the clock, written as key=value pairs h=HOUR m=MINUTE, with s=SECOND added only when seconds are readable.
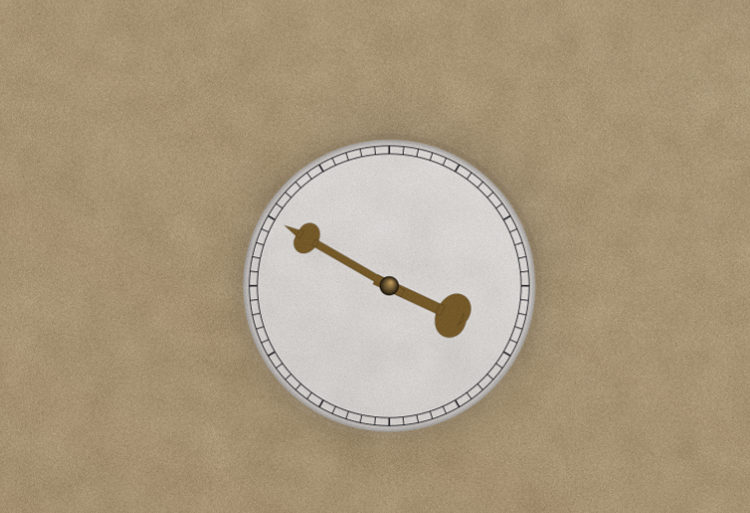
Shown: h=3 m=50
